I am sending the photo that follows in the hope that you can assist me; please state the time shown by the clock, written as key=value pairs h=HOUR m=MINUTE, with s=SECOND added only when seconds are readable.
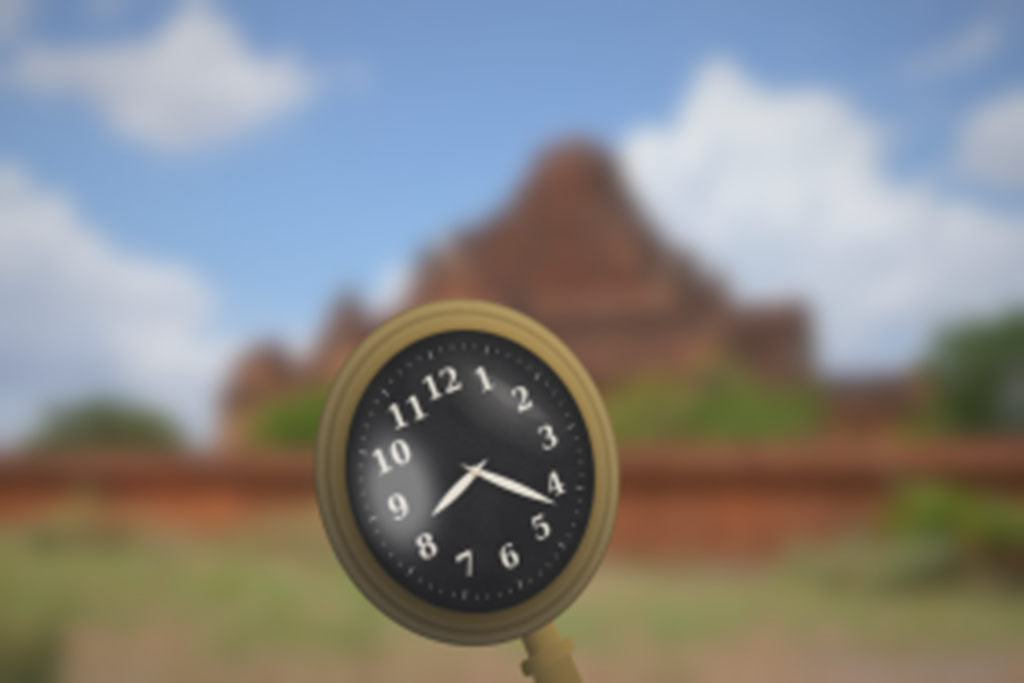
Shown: h=8 m=22
